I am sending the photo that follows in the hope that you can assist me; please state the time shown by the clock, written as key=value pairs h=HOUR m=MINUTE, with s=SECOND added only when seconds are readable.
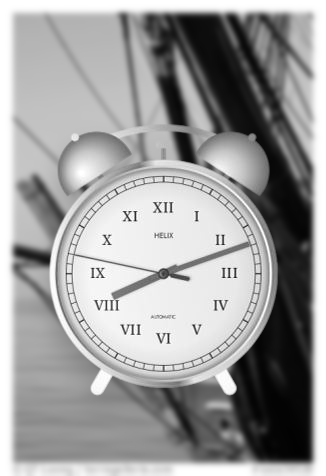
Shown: h=8 m=11 s=47
